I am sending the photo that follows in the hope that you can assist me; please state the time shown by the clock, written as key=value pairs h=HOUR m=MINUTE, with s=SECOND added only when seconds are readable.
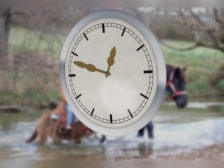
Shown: h=12 m=48
